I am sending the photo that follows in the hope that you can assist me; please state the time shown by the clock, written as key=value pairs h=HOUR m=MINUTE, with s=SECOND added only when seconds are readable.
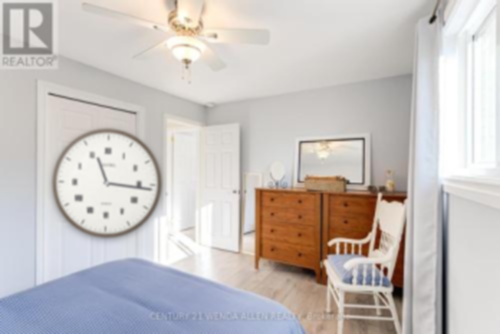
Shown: h=11 m=16
